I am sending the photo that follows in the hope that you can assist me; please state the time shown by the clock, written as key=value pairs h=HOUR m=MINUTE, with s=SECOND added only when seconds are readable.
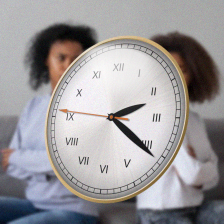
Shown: h=2 m=20 s=46
